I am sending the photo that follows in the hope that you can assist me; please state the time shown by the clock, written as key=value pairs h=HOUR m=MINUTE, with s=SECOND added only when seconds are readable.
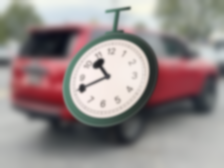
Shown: h=10 m=41
